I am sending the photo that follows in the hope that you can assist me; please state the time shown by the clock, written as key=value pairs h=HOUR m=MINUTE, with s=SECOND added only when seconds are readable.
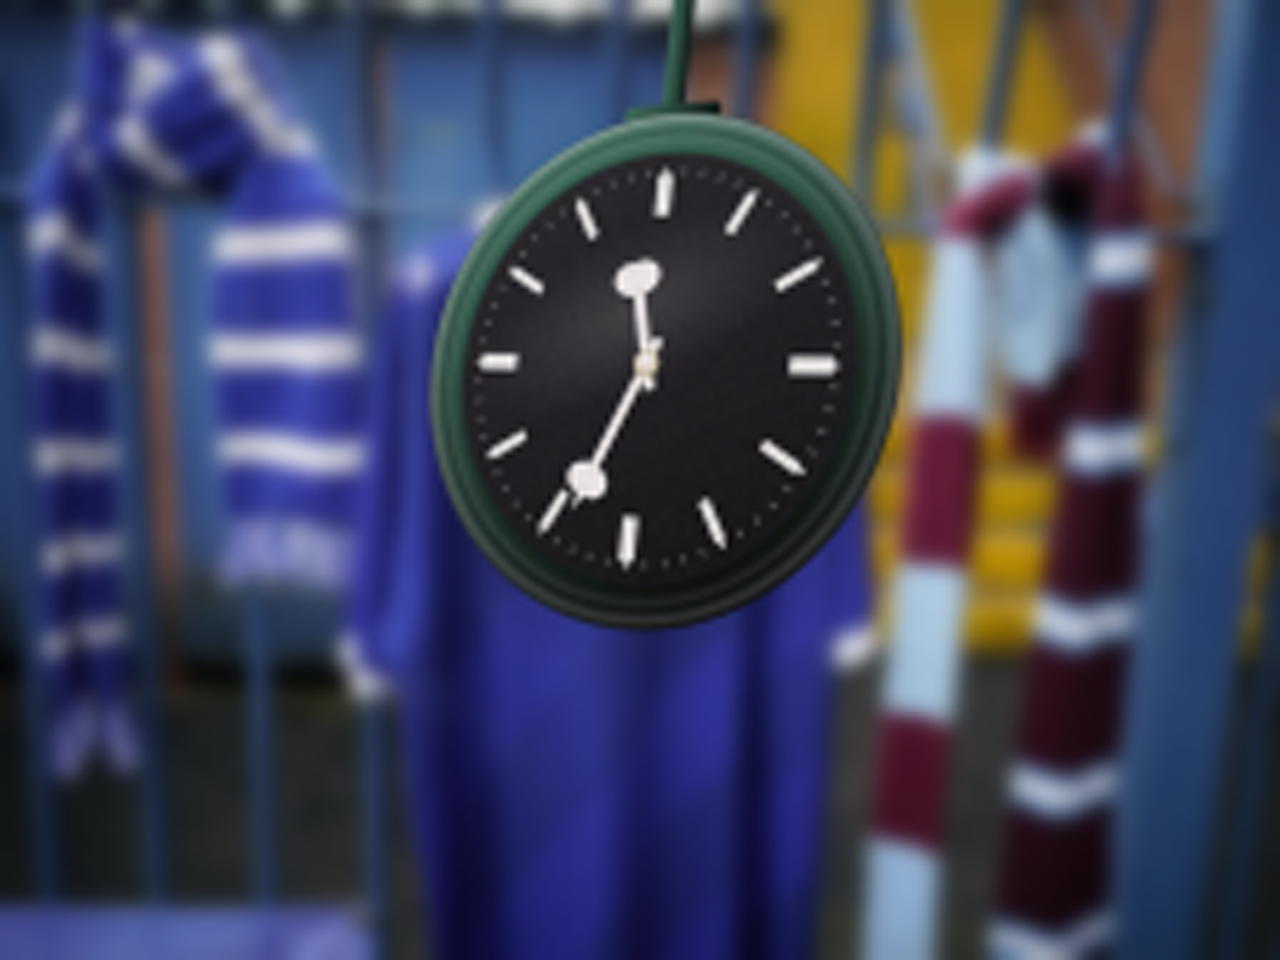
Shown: h=11 m=34
